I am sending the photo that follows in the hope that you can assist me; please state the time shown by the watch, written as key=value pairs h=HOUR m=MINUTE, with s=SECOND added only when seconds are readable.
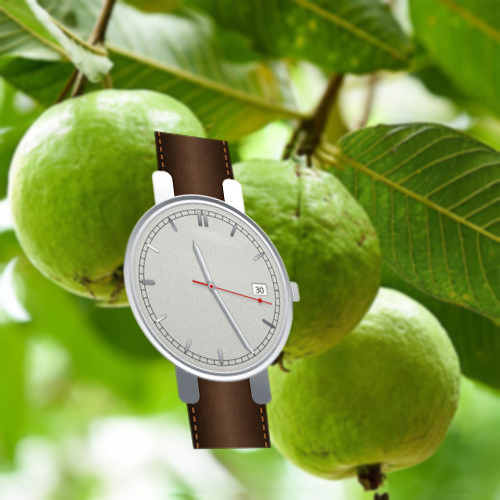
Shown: h=11 m=25 s=17
